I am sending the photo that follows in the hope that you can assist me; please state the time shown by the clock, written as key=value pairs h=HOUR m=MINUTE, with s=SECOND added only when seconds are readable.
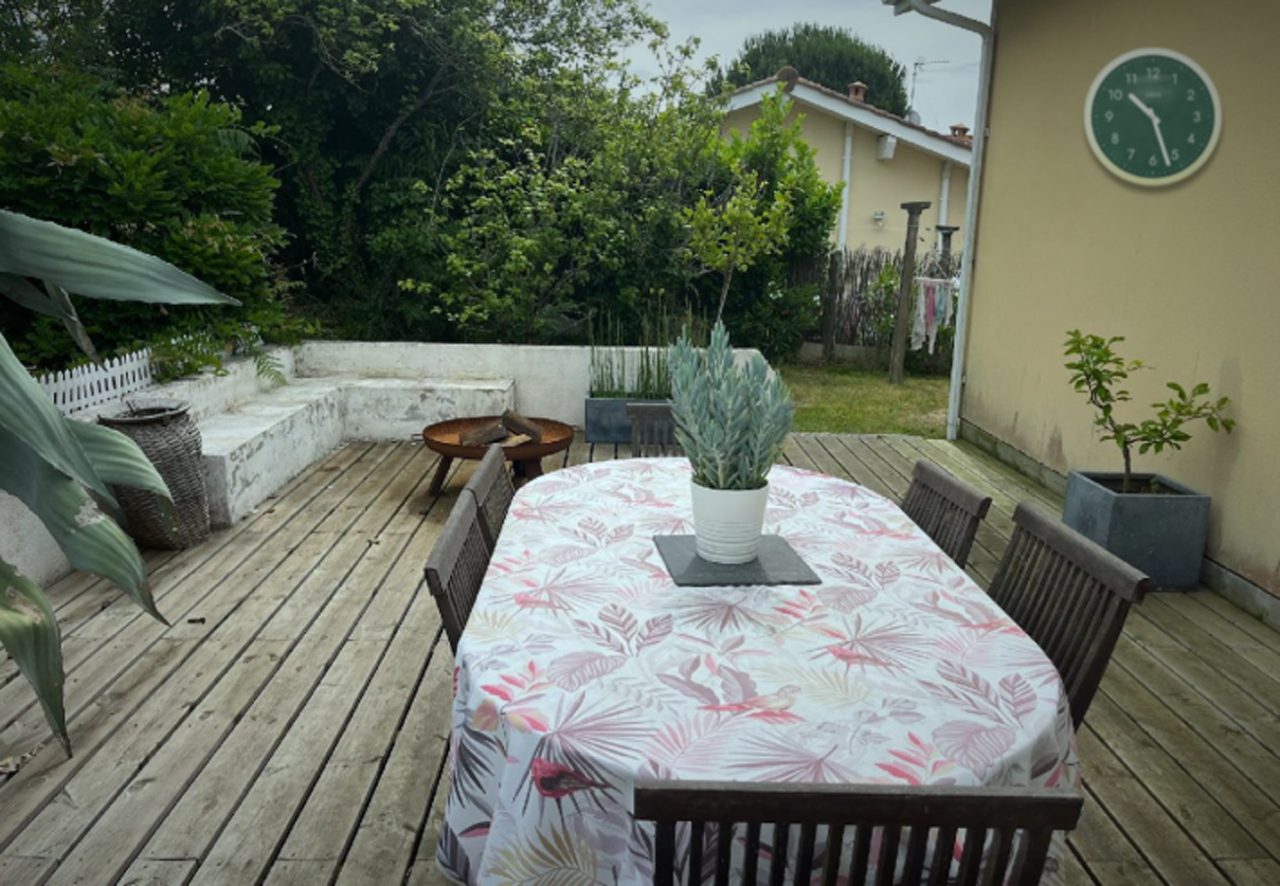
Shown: h=10 m=27
